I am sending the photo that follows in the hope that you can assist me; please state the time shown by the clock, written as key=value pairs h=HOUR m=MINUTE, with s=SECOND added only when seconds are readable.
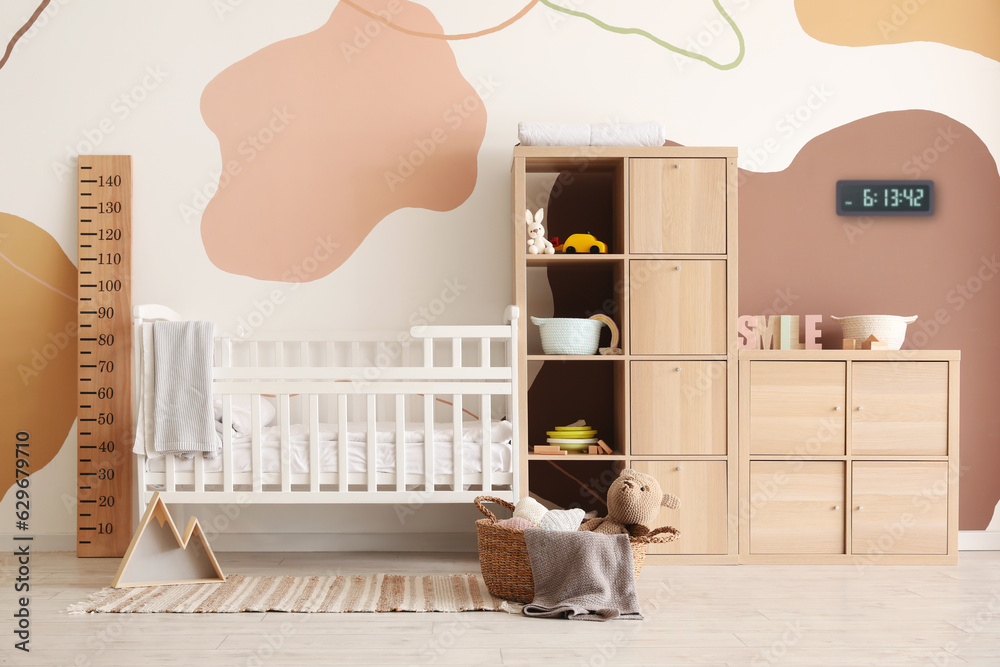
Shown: h=6 m=13 s=42
